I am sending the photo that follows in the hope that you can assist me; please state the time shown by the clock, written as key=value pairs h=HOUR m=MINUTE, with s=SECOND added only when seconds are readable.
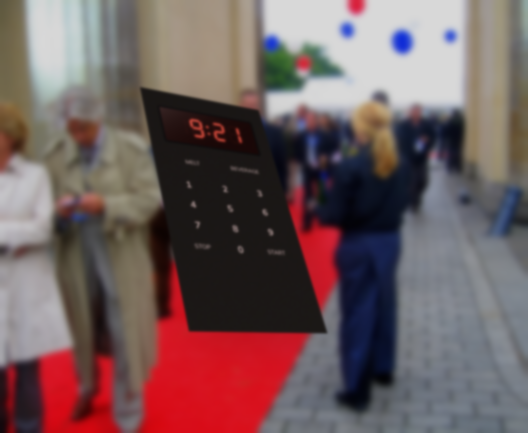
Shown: h=9 m=21
